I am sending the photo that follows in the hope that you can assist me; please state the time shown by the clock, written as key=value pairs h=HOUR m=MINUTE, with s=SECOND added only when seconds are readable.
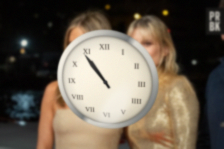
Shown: h=10 m=54
